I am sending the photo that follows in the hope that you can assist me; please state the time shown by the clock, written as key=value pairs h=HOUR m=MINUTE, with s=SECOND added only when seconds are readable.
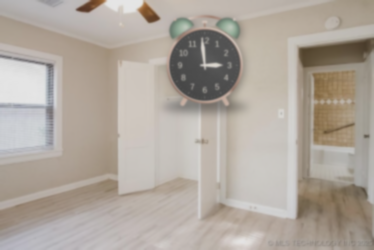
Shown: h=2 m=59
